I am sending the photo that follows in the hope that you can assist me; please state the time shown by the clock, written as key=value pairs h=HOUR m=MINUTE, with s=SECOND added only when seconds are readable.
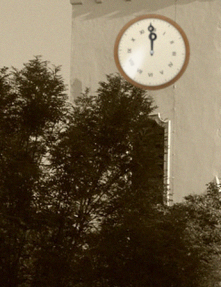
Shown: h=11 m=59
